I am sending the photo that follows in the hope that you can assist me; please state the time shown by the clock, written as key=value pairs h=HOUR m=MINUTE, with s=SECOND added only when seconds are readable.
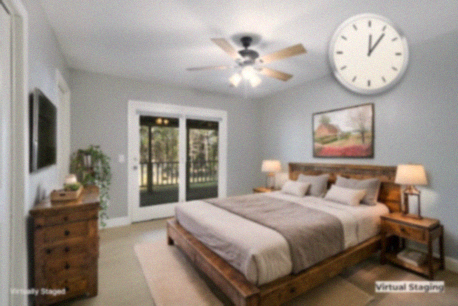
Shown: h=12 m=6
